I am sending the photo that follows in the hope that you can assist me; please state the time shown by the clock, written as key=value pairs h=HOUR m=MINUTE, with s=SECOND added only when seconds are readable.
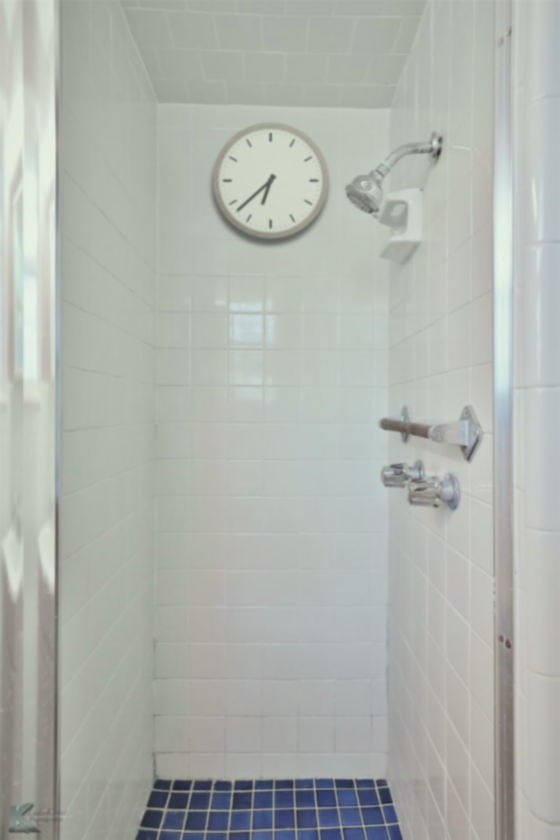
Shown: h=6 m=38
